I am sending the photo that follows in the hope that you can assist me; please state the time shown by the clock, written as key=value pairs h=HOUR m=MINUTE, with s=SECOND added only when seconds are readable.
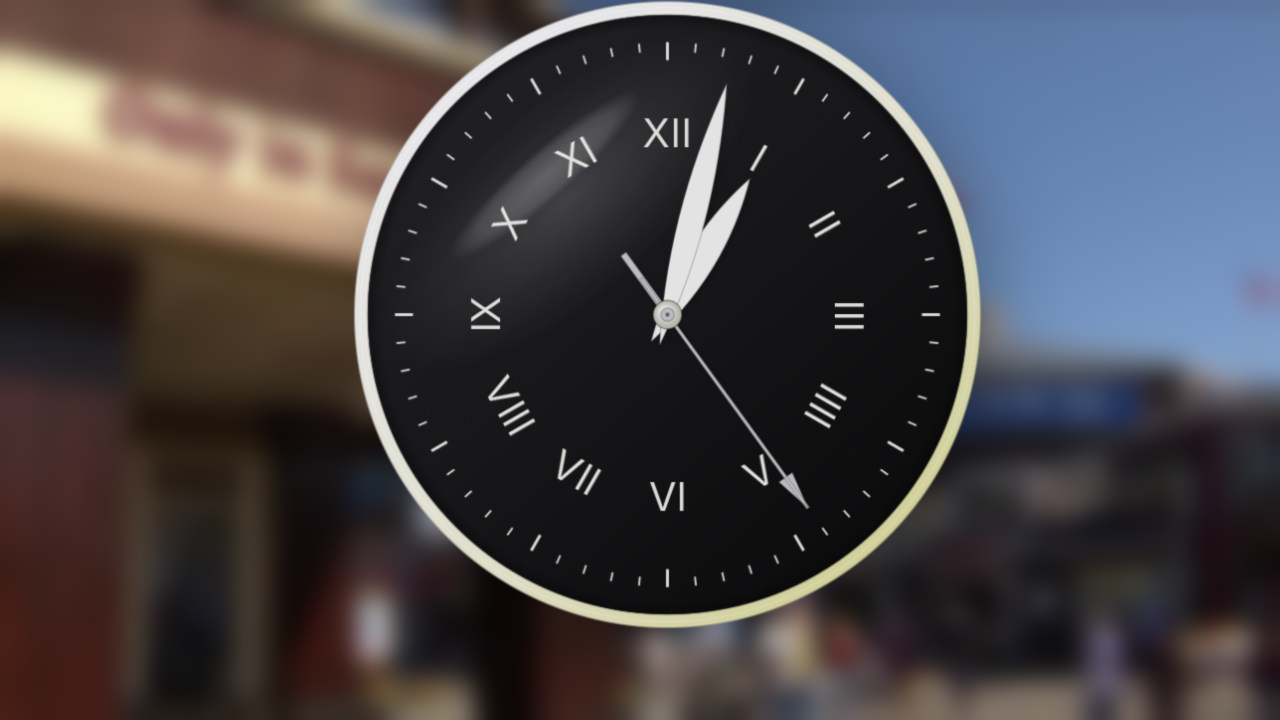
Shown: h=1 m=2 s=24
